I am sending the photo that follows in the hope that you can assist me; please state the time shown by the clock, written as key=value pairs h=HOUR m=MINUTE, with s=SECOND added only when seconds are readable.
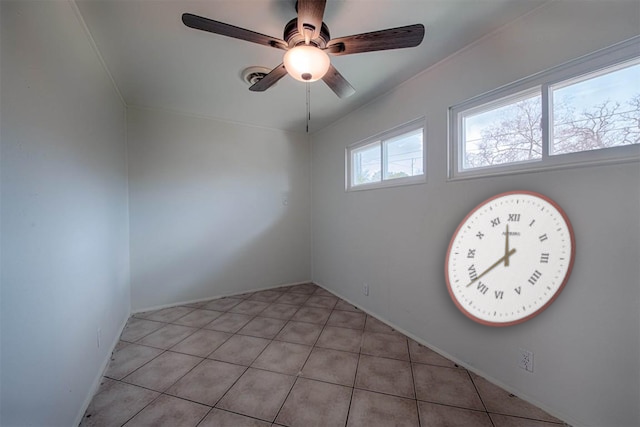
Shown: h=11 m=38
